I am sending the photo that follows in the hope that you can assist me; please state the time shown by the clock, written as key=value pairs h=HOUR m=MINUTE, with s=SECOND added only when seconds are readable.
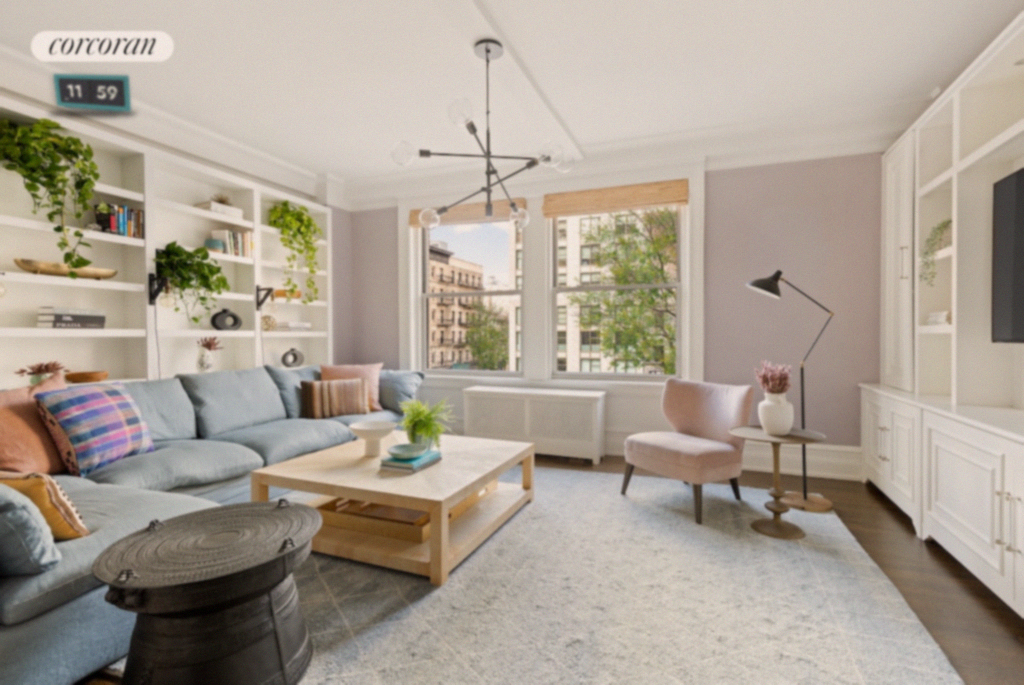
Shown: h=11 m=59
